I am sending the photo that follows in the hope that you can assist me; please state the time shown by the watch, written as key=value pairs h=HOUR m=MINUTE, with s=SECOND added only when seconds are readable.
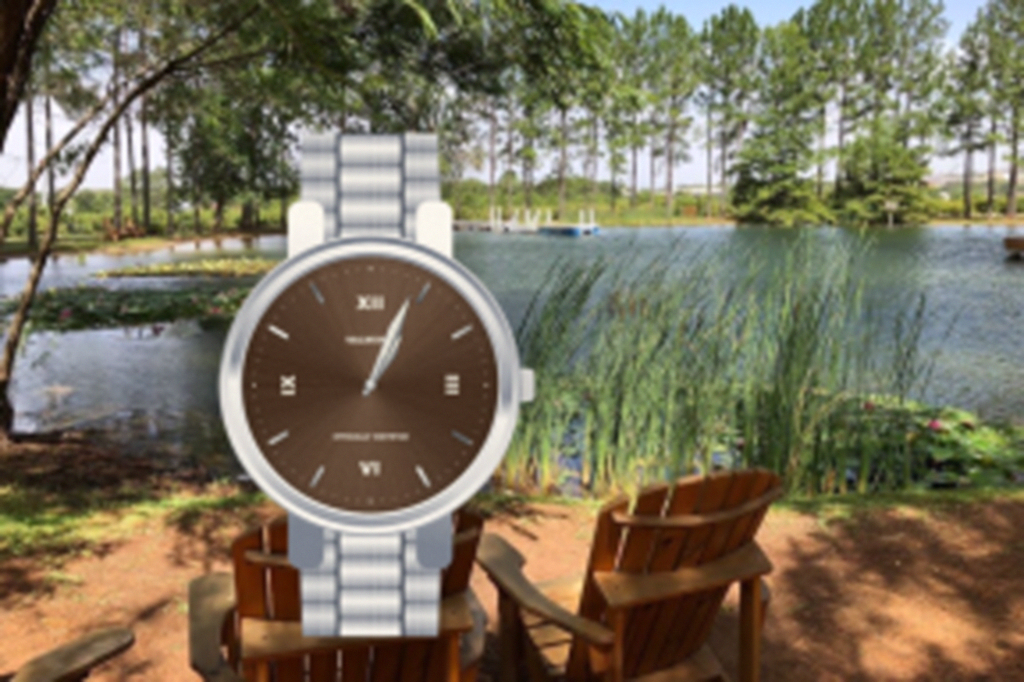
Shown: h=1 m=4
